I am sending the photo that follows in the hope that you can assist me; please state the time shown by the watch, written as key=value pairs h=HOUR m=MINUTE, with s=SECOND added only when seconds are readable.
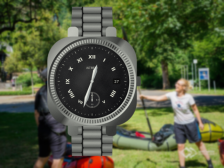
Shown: h=12 m=33
